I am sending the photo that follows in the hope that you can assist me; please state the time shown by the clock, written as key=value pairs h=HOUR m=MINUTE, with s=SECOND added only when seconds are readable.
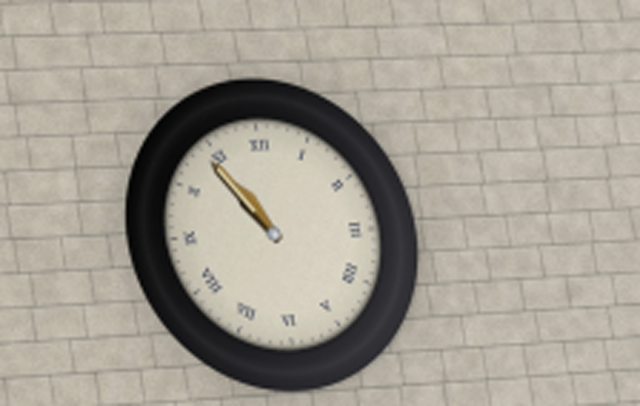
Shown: h=10 m=54
